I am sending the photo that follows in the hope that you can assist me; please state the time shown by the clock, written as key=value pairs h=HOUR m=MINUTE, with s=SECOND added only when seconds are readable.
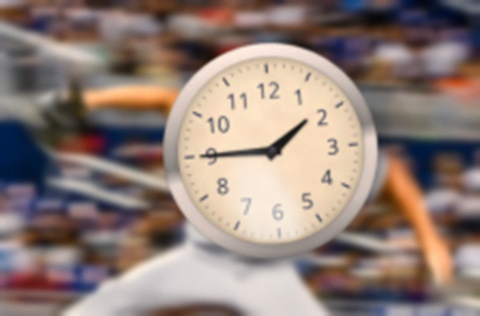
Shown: h=1 m=45
